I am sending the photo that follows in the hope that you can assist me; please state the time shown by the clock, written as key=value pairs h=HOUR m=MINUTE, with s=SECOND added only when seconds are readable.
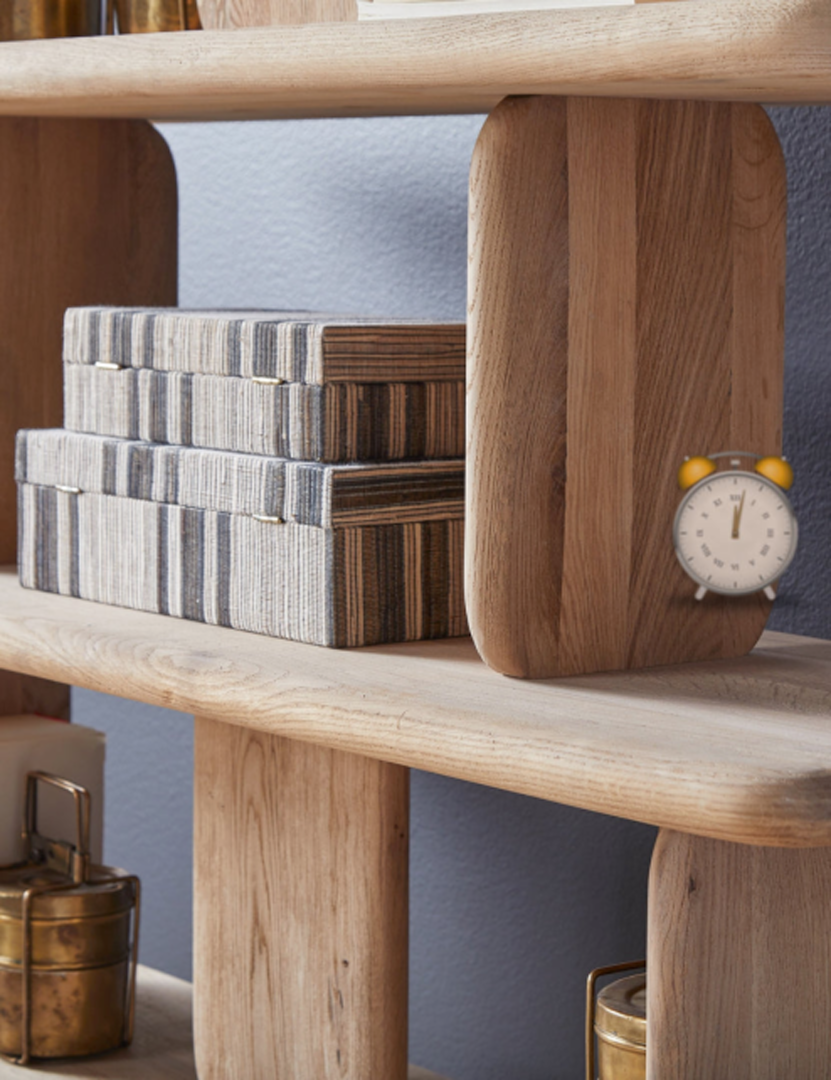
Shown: h=12 m=2
